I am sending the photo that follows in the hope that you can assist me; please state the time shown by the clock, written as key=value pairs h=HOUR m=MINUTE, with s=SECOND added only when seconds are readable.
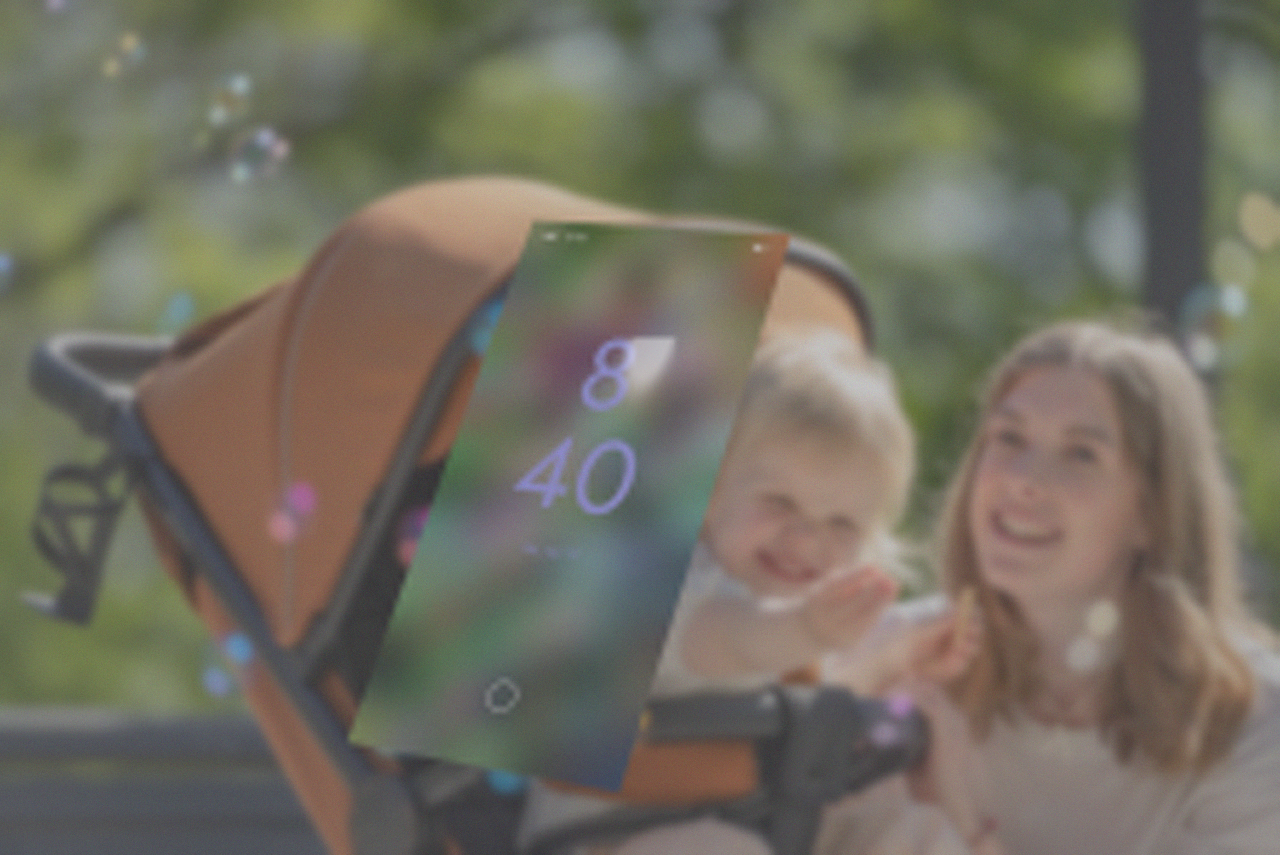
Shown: h=8 m=40
